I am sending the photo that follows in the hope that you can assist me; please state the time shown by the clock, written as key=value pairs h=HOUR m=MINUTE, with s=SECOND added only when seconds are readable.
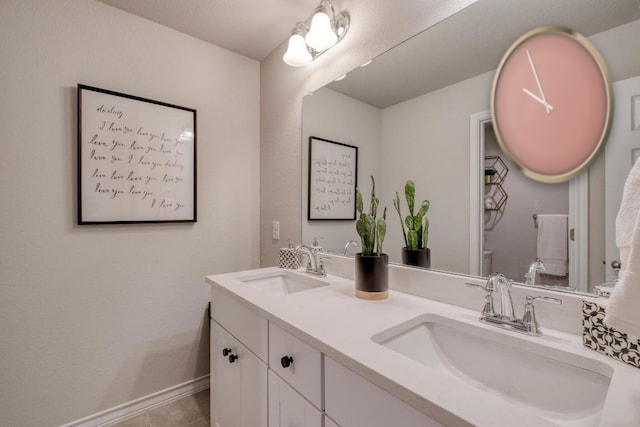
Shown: h=9 m=56
